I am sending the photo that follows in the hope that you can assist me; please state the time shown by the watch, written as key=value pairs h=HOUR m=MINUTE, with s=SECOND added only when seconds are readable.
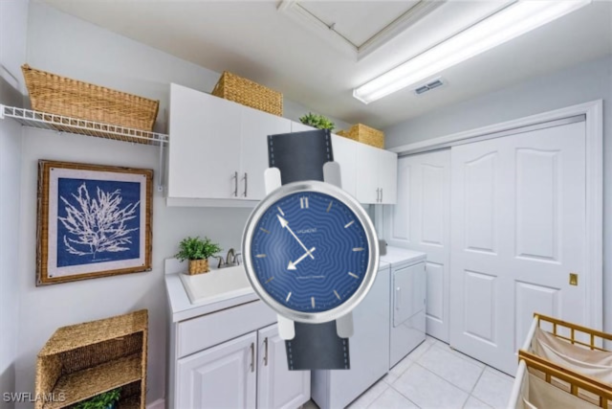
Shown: h=7 m=54
